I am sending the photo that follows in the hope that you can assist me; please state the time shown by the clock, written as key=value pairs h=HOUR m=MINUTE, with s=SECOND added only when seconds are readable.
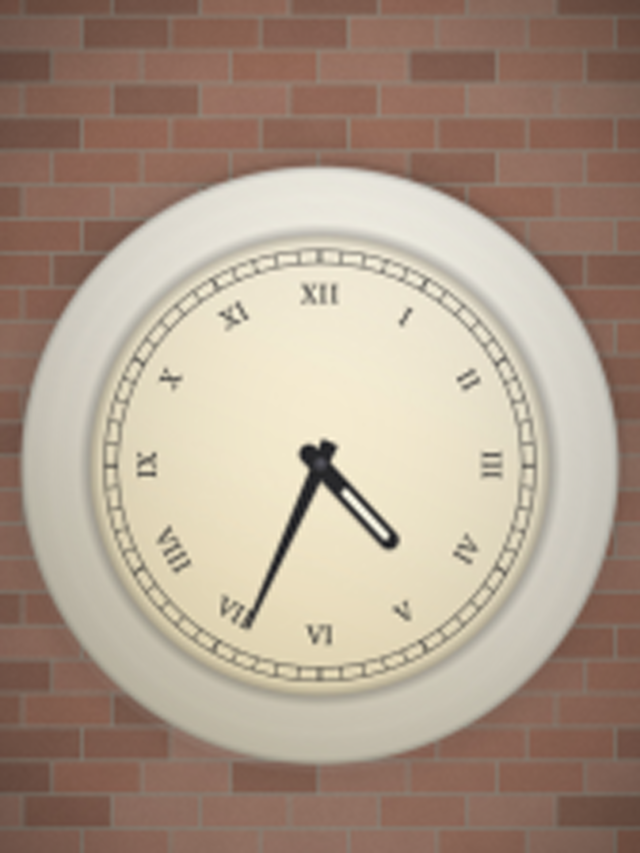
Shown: h=4 m=34
